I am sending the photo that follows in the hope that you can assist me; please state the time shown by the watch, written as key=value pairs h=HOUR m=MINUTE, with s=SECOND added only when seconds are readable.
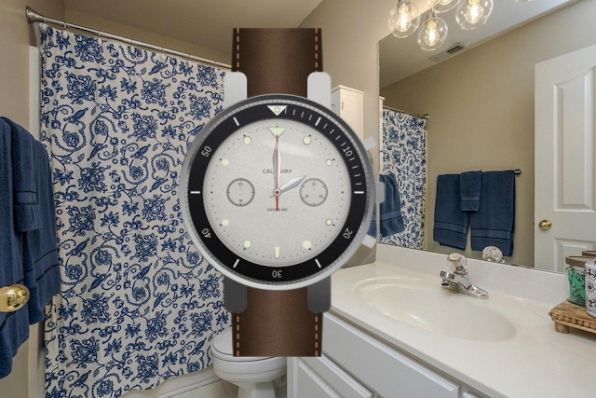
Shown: h=2 m=0
